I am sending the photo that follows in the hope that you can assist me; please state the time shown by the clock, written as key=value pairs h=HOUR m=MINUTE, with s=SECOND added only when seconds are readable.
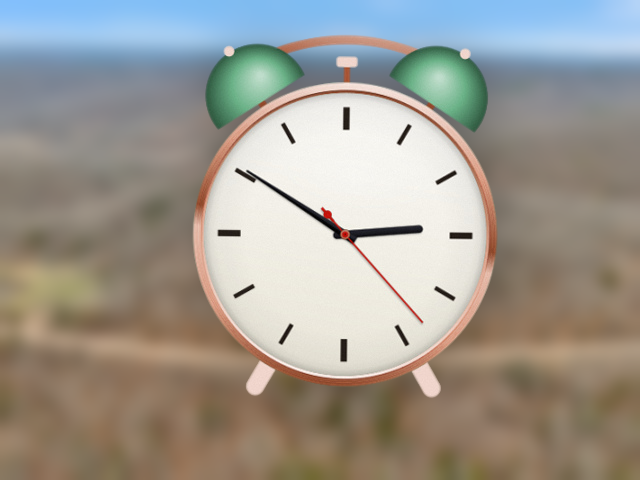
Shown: h=2 m=50 s=23
